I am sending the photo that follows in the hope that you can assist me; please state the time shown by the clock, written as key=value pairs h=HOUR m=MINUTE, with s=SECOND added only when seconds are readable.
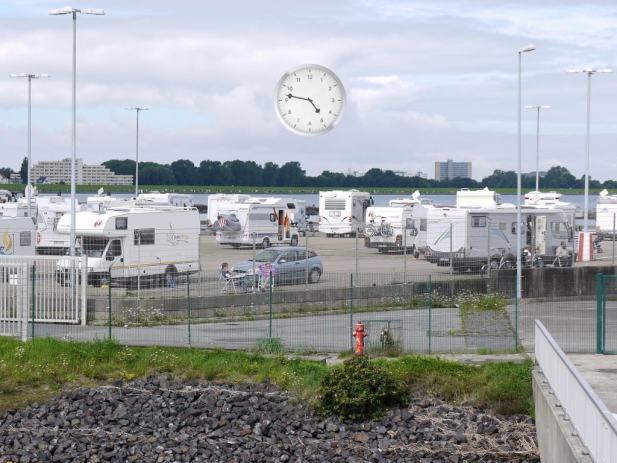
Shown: h=4 m=47
